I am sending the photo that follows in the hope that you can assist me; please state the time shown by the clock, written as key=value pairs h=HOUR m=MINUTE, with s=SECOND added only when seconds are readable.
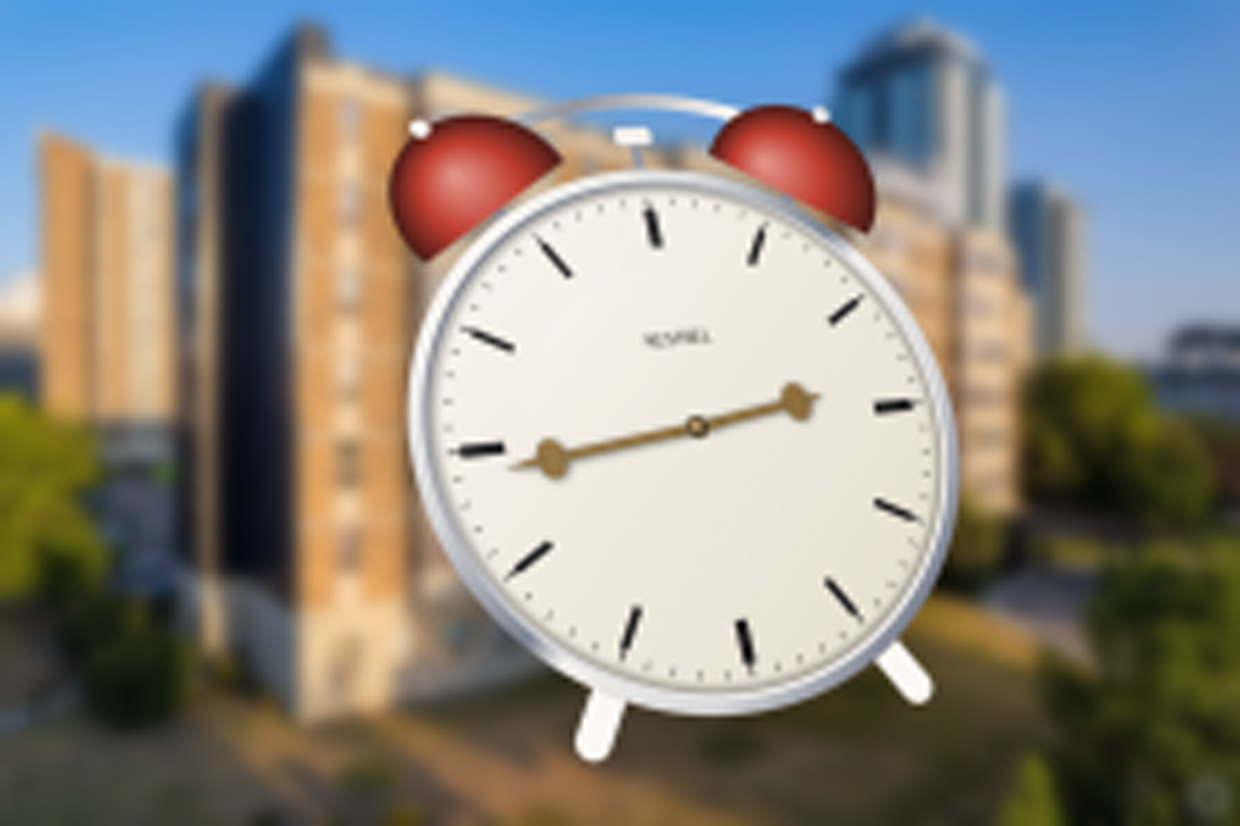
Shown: h=2 m=44
